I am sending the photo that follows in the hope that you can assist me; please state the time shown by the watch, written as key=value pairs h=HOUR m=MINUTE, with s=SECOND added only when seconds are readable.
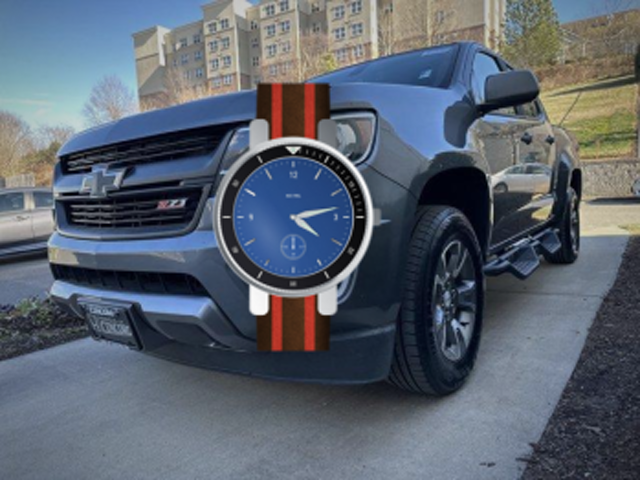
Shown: h=4 m=13
